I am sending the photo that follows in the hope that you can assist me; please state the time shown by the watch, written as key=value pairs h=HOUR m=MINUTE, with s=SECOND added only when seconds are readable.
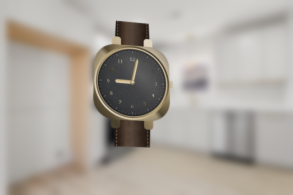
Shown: h=9 m=2
